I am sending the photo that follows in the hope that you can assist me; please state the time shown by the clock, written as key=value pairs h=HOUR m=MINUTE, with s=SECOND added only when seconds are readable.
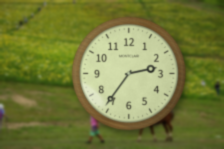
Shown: h=2 m=36
